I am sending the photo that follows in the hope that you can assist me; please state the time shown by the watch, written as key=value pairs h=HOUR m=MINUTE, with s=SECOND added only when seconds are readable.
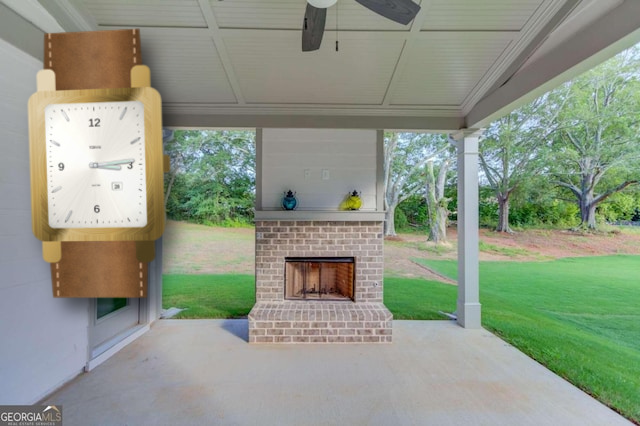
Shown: h=3 m=14
